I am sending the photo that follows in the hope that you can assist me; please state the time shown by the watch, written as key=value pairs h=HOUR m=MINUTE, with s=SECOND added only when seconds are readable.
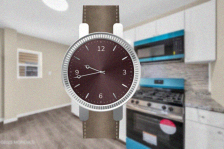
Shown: h=9 m=43
